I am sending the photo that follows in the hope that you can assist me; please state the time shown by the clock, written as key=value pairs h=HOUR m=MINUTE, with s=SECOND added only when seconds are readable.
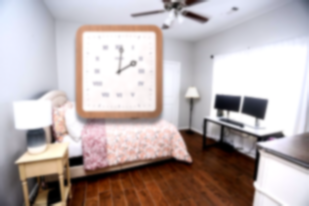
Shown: h=2 m=1
